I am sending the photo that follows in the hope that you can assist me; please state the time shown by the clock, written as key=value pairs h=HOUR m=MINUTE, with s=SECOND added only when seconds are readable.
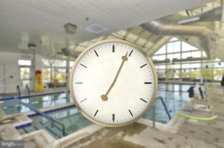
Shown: h=7 m=4
